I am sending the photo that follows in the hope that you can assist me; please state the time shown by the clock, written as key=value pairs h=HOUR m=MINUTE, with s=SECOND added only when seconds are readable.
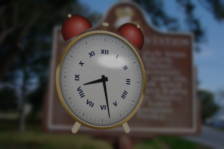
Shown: h=8 m=28
